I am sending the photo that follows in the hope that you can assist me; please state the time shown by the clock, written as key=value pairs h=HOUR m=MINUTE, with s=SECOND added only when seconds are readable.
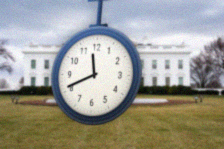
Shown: h=11 m=41
